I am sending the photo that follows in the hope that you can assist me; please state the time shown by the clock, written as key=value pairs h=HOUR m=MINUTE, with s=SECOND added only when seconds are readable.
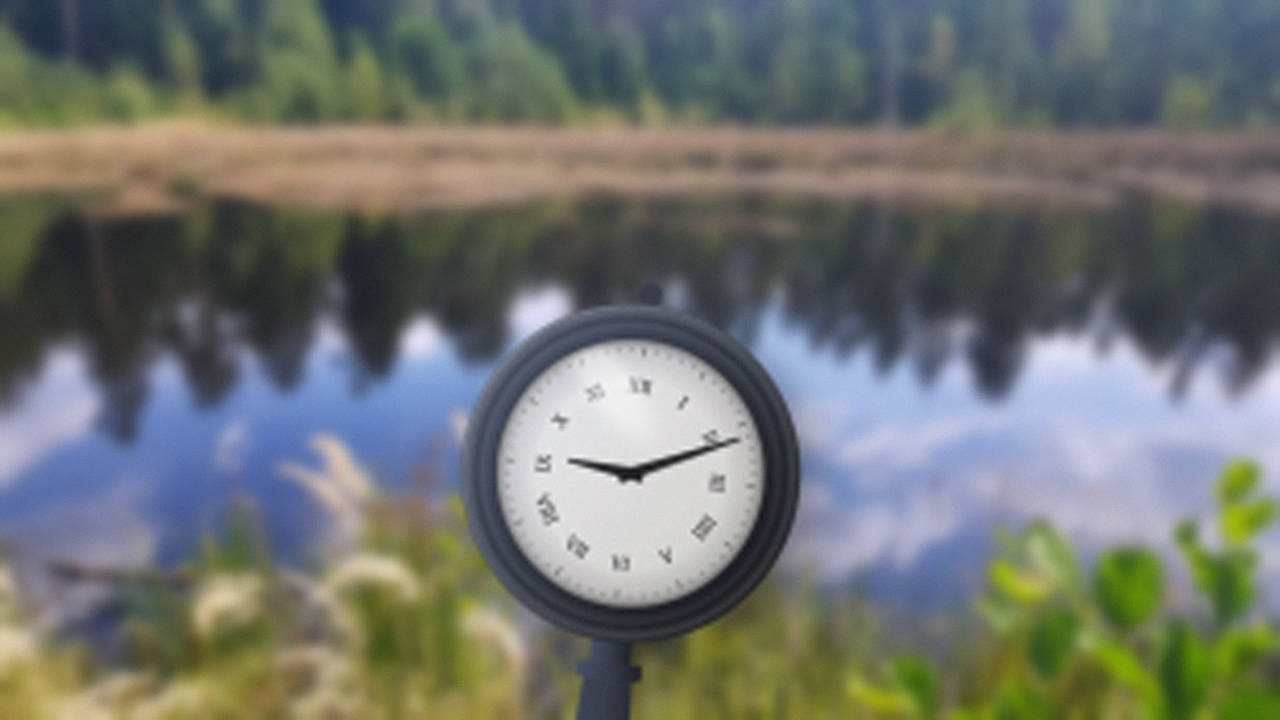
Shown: h=9 m=11
